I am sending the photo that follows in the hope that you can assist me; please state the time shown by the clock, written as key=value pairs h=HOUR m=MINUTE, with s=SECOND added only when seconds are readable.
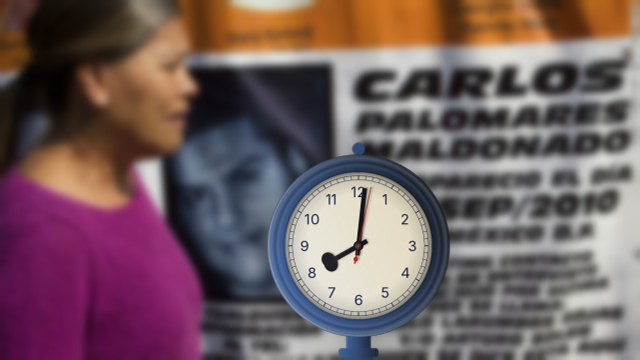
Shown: h=8 m=1 s=2
